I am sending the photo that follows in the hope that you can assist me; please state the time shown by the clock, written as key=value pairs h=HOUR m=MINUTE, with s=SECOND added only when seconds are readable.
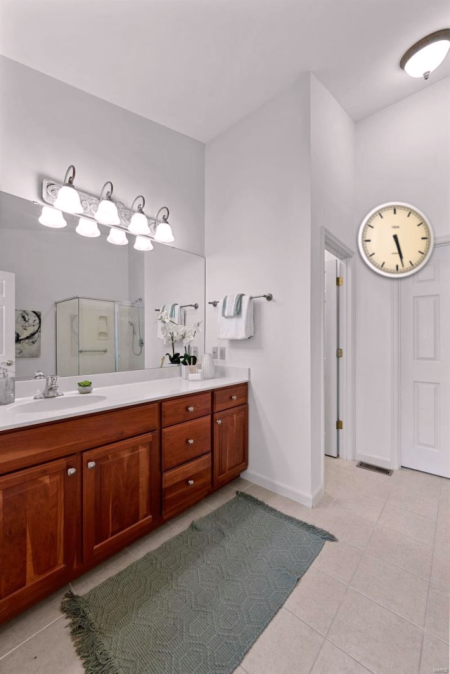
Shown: h=5 m=28
